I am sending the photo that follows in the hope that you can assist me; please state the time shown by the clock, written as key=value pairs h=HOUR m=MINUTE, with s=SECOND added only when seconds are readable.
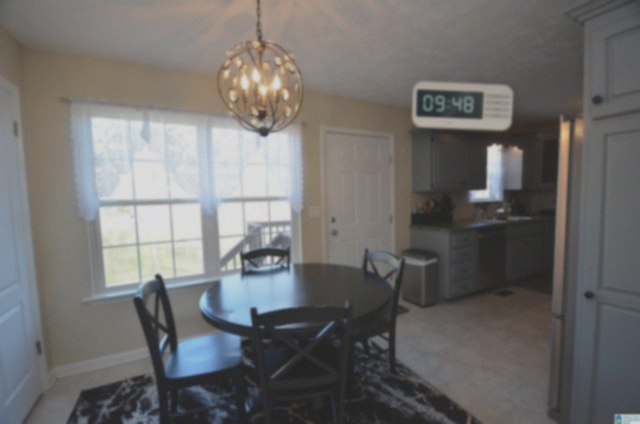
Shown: h=9 m=48
